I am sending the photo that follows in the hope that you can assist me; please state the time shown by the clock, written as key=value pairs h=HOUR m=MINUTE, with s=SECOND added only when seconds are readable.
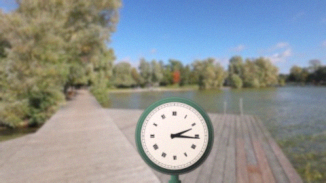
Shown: h=2 m=16
